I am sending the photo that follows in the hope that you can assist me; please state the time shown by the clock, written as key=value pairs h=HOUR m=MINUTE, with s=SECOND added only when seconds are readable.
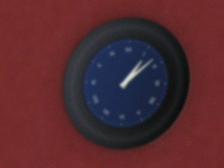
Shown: h=1 m=8
